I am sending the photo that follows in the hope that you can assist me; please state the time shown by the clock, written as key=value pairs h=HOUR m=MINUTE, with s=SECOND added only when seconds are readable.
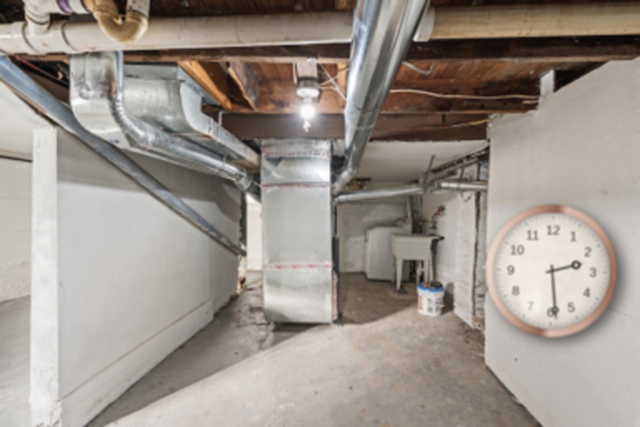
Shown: h=2 m=29
